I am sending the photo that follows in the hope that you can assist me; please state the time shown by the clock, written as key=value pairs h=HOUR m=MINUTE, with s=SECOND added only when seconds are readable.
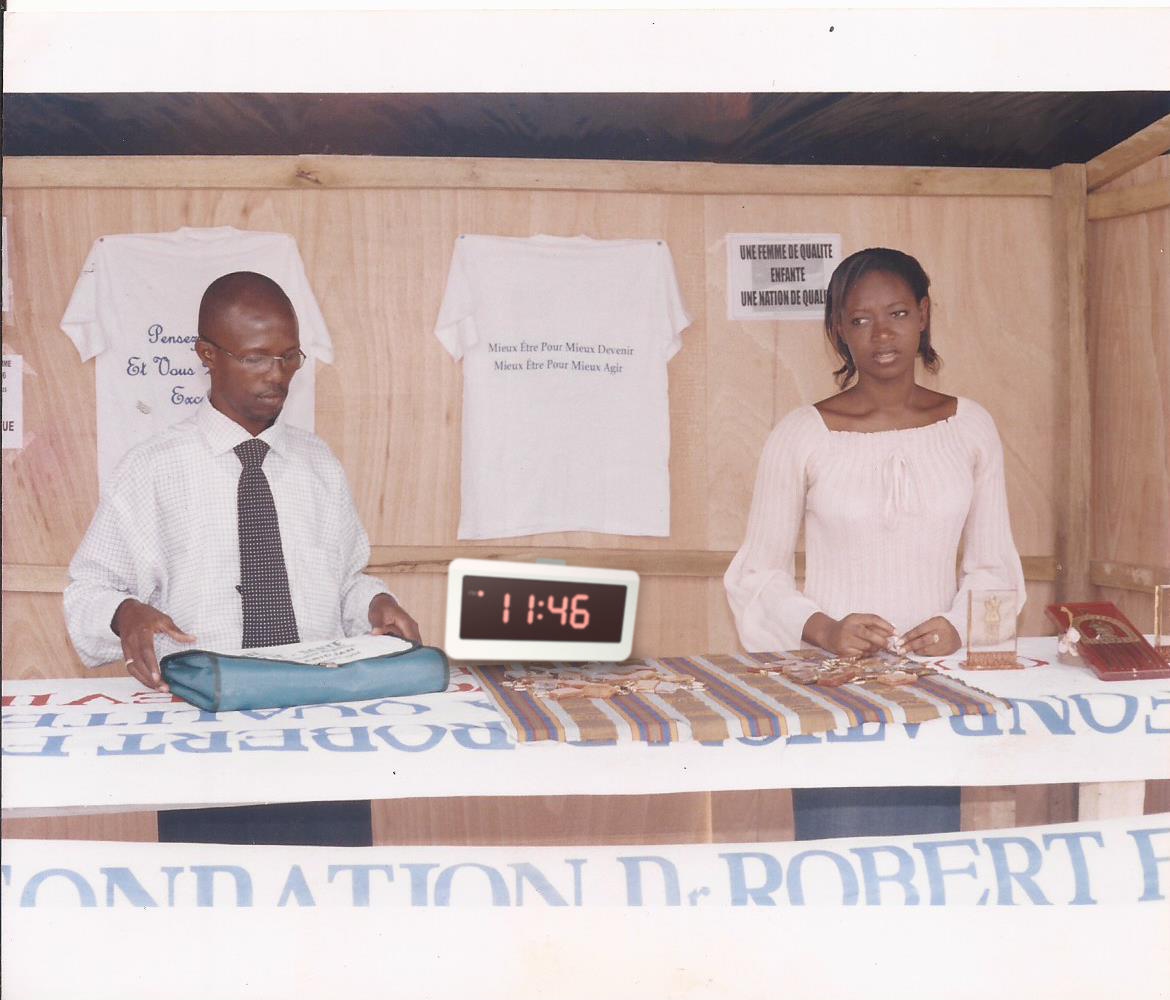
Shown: h=11 m=46
